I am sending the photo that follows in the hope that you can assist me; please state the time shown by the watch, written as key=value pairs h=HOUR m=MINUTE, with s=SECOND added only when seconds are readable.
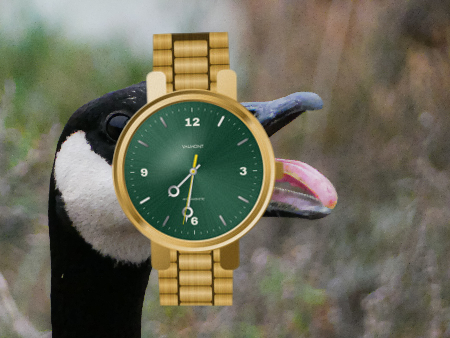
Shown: h=7 m=31 s=32
